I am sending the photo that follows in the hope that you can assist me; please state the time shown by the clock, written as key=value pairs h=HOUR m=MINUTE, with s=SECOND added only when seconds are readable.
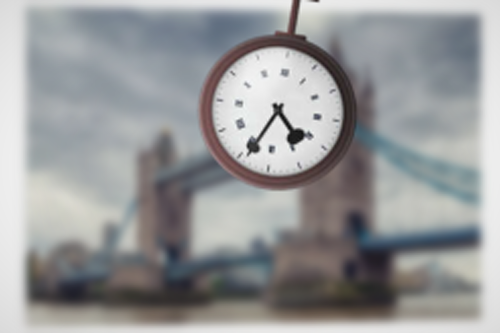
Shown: h=4 m=34
